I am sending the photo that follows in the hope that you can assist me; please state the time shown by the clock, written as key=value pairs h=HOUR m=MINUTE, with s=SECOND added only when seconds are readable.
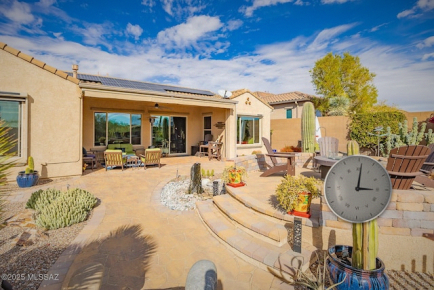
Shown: h=3 m=1
